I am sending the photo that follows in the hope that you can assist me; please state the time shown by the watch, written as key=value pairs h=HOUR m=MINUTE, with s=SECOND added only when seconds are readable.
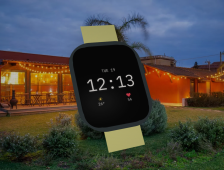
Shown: h=12 m=13
